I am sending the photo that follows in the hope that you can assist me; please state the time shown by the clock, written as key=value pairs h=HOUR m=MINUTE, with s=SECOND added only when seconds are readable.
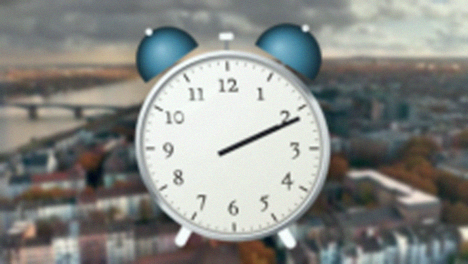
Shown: h=2 m=11
